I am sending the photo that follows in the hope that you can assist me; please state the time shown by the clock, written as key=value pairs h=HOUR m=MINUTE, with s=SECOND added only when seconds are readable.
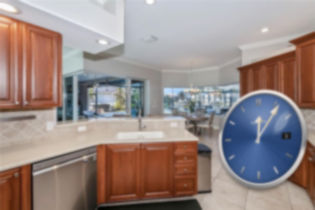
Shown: h=12 m=6
